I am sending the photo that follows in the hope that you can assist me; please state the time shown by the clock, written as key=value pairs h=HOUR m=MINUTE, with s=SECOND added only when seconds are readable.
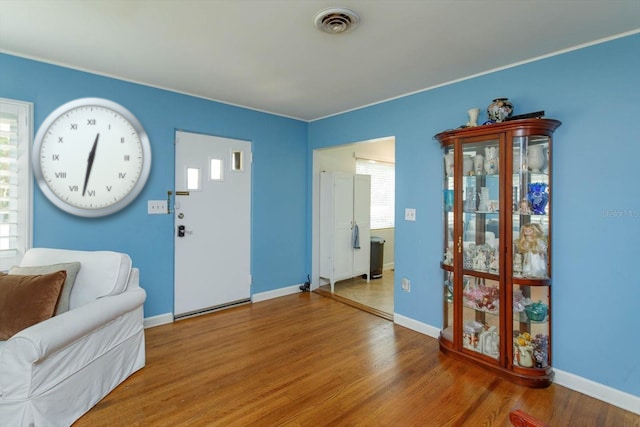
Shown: h=12 m=32
